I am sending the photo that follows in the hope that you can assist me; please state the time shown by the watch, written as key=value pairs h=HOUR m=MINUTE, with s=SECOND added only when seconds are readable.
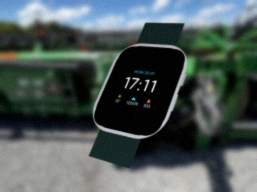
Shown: h=17 m=11
